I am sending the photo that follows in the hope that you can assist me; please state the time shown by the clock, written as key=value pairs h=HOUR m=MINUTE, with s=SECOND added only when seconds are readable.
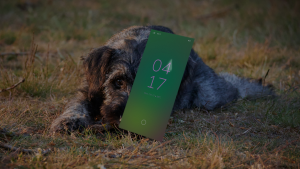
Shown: h=4 m=17
